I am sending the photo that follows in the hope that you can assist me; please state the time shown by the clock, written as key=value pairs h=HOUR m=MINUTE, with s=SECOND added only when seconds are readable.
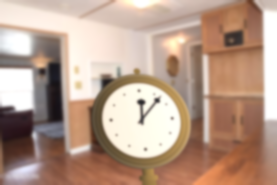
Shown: h=12 m=7
